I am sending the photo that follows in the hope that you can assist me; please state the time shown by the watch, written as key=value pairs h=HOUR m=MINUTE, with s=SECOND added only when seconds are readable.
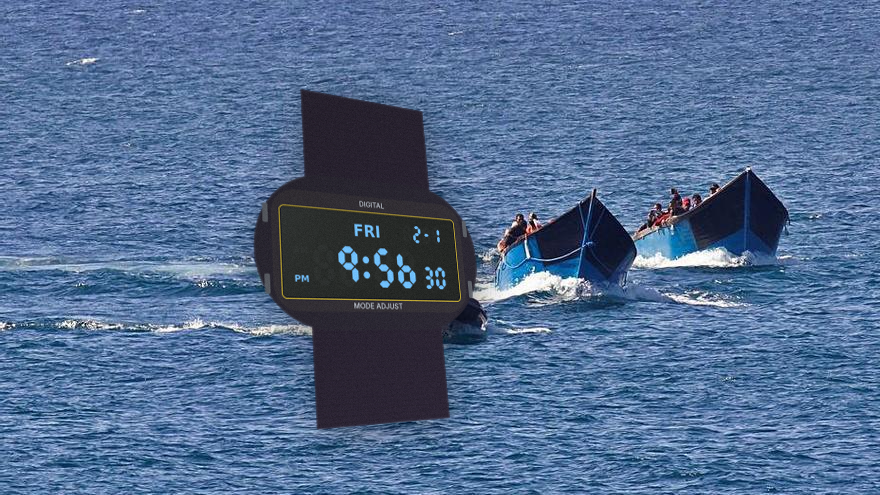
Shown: h=9 m=56 s=30
